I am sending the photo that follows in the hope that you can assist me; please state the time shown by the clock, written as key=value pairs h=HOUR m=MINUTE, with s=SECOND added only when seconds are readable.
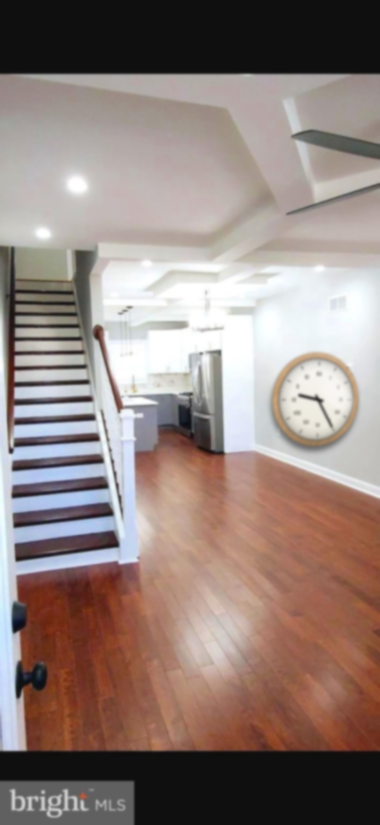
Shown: h=9 m=25
